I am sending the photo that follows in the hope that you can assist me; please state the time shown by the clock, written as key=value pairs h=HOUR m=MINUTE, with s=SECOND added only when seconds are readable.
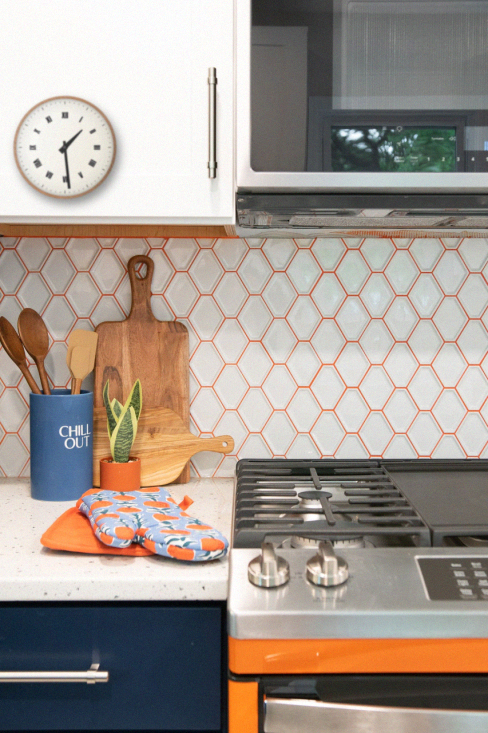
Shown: h=1 m=29
